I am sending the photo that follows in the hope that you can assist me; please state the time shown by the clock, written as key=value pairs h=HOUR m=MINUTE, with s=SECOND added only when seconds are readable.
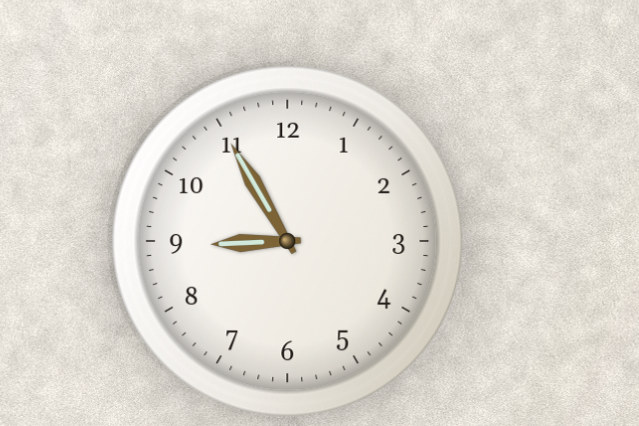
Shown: h=8 m=55
